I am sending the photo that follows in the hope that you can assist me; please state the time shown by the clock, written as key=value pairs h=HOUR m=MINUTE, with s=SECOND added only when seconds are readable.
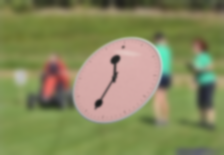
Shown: h=11 m=33
